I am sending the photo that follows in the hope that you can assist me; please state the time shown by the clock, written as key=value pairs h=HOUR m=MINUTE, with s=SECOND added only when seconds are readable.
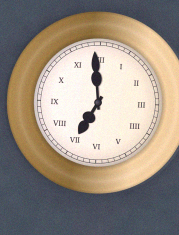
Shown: h=6 m=59
